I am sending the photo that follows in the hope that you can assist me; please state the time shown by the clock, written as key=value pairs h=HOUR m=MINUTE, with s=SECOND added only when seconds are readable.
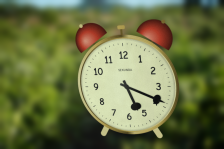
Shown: h=5 m=19
